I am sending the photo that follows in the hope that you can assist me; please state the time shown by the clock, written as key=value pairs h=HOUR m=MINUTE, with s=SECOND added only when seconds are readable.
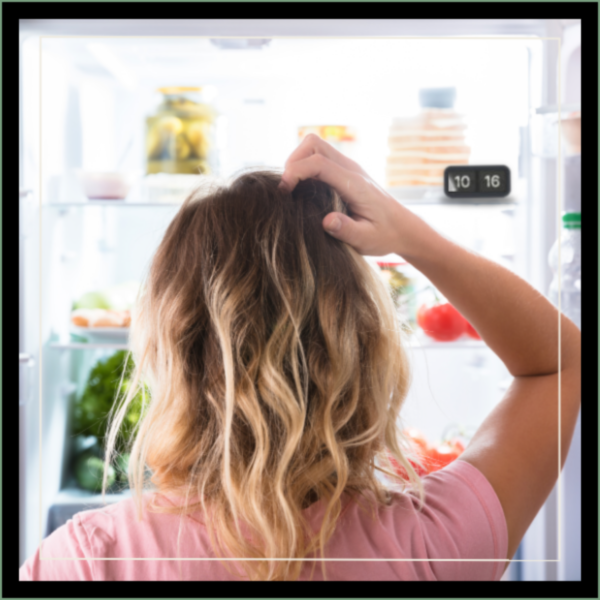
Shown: h=10 m=16
